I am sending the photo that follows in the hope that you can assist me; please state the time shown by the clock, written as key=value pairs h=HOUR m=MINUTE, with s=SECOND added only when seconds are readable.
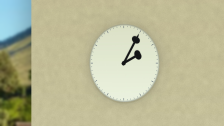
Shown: h=2 m=5
